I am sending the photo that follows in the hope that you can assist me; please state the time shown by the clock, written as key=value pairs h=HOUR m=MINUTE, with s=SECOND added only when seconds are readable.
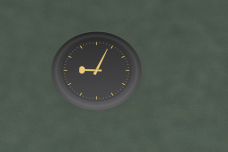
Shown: h=9 m=4
